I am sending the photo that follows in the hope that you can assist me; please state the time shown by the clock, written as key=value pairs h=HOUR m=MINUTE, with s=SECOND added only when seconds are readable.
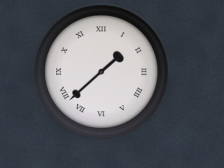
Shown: h=1 m=38
